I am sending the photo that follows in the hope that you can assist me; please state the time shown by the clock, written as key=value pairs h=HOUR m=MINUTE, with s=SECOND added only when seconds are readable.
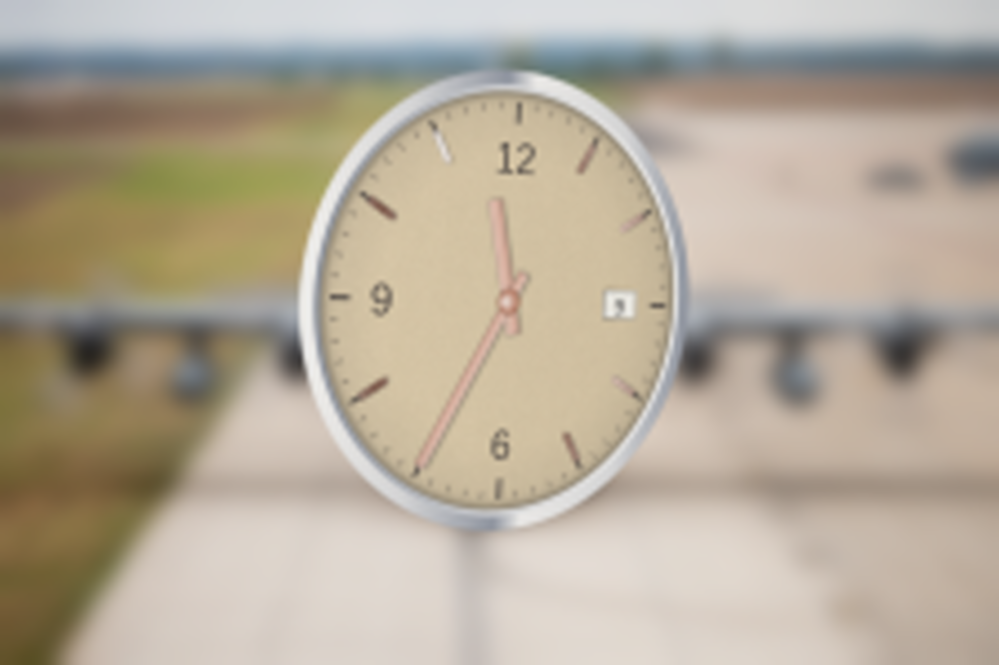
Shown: h=11 m=35
